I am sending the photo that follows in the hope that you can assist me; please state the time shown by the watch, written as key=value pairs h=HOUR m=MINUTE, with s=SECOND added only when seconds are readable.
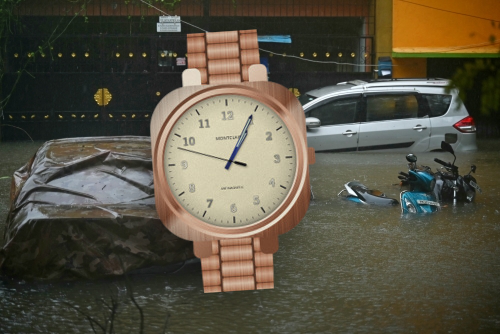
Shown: h=1 m=4 s=48
